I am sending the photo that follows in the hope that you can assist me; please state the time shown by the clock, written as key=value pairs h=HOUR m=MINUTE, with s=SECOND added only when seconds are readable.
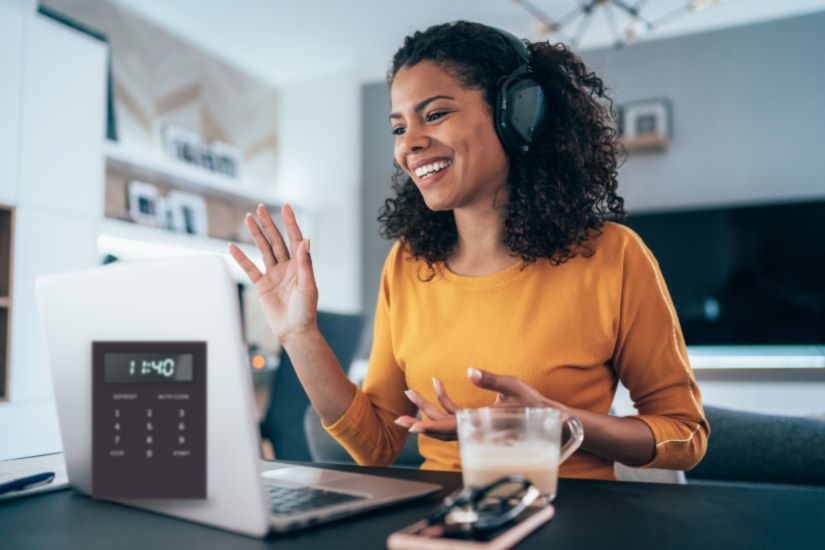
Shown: h=11 m=40
